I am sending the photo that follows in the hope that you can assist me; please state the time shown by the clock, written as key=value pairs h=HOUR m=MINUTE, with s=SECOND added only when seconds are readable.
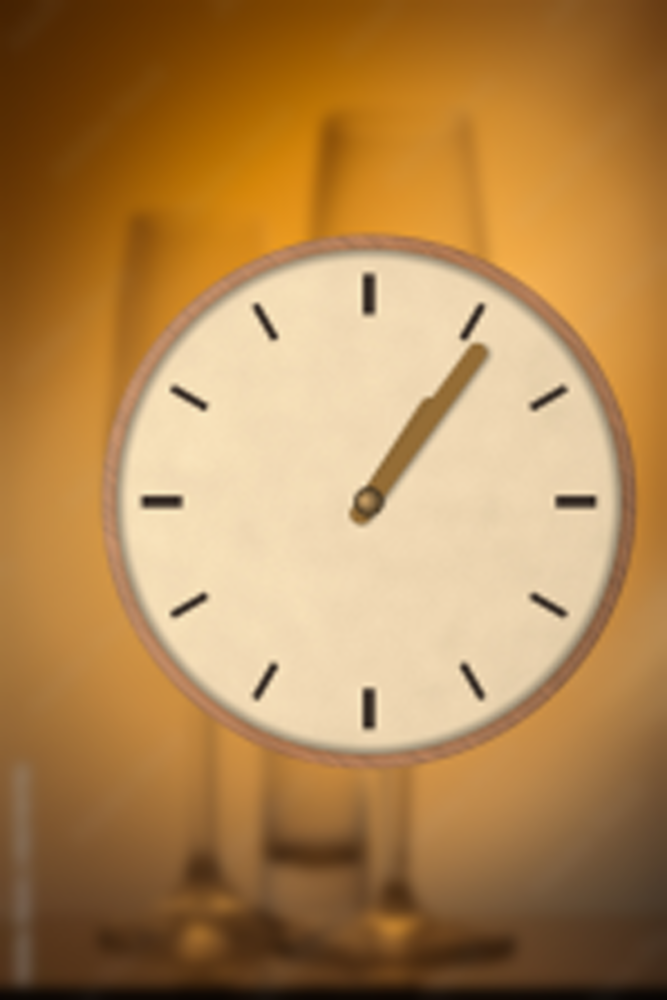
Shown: h=1 m=6
